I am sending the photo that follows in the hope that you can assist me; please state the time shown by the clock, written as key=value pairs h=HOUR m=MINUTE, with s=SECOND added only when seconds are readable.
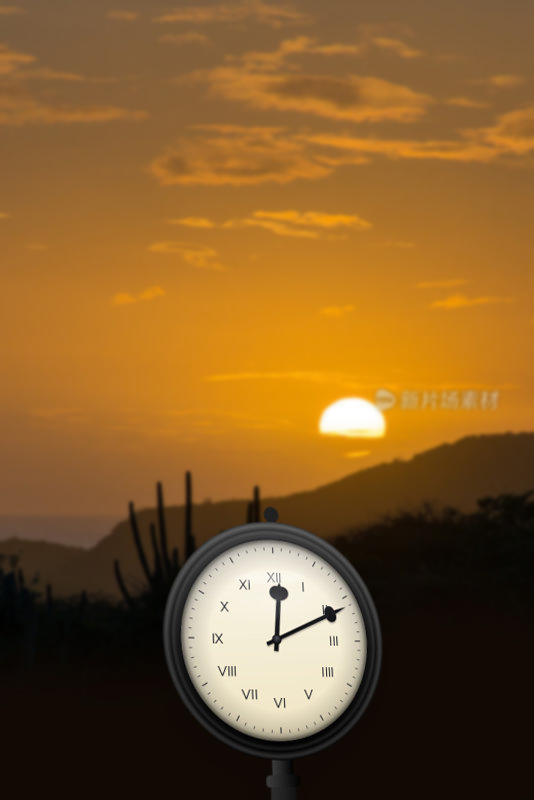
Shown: h=12 m=11
